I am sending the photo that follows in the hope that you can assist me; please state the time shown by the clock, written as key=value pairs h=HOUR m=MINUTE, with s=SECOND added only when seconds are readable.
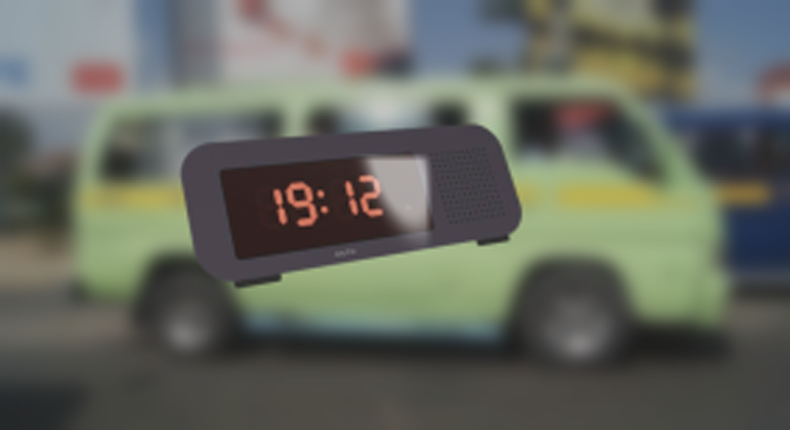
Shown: h=19 m=12
